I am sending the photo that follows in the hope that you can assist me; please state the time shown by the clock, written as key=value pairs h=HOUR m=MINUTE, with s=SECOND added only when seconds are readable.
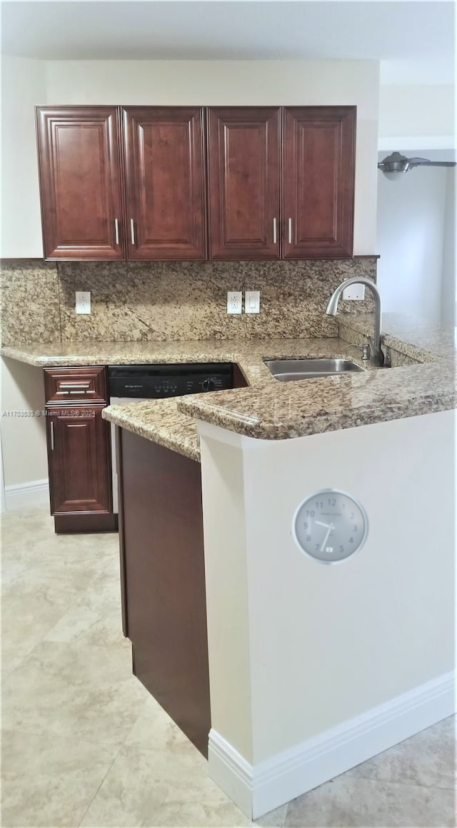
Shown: h=9 m=33
